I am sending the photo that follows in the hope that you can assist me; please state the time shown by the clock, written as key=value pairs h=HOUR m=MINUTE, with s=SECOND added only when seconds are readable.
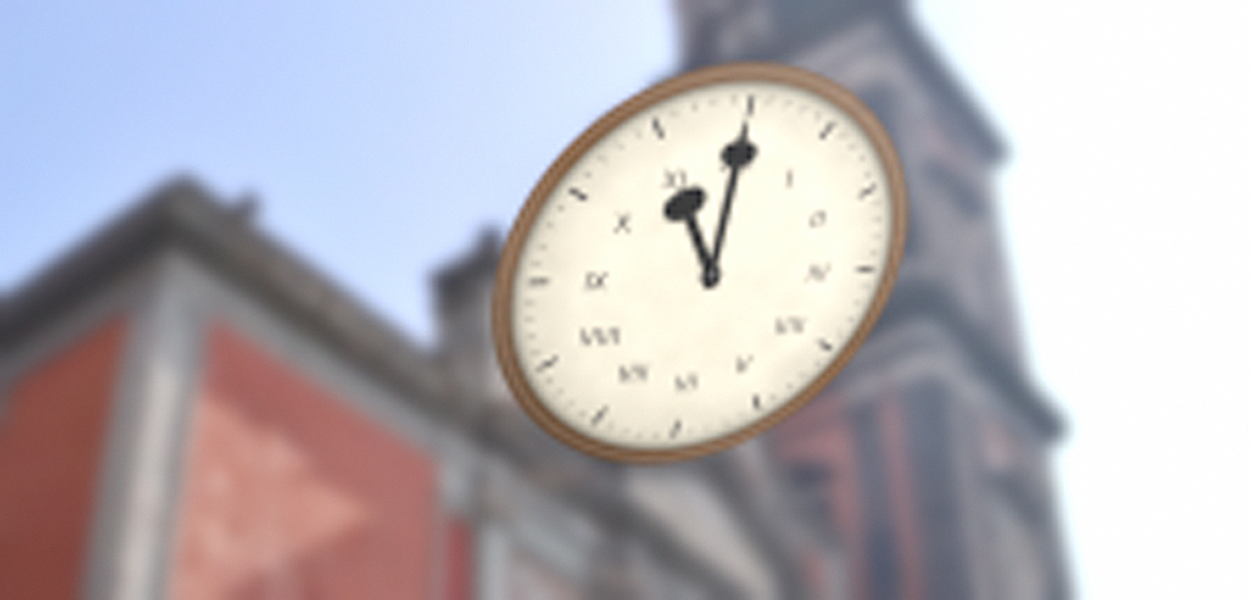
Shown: h=11 m=0
